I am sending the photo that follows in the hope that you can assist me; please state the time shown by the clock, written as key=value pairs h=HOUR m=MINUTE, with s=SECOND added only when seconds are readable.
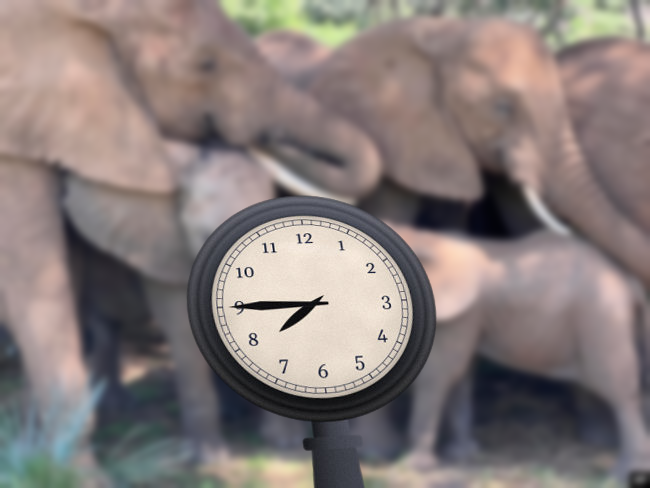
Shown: h=7 m=45
